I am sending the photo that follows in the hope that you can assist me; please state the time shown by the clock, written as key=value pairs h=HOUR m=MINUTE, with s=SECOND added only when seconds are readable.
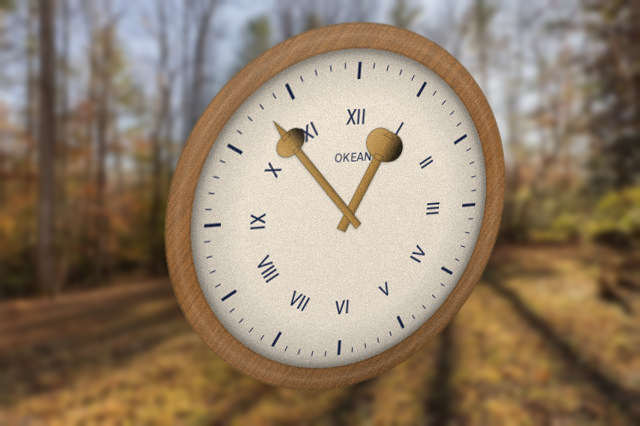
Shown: h=12 m=53
